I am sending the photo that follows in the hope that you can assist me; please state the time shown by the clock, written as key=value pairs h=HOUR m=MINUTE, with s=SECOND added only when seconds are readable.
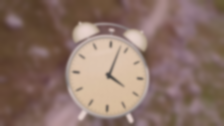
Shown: h=4 m=3
